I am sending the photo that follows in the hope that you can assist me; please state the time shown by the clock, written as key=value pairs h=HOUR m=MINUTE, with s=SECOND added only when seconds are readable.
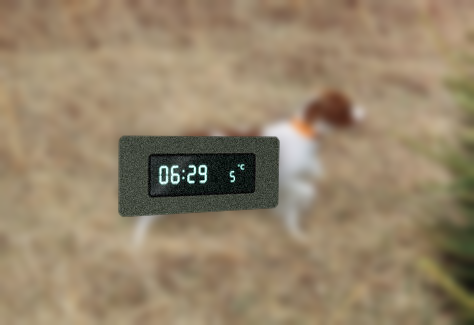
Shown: h=6 m=29
